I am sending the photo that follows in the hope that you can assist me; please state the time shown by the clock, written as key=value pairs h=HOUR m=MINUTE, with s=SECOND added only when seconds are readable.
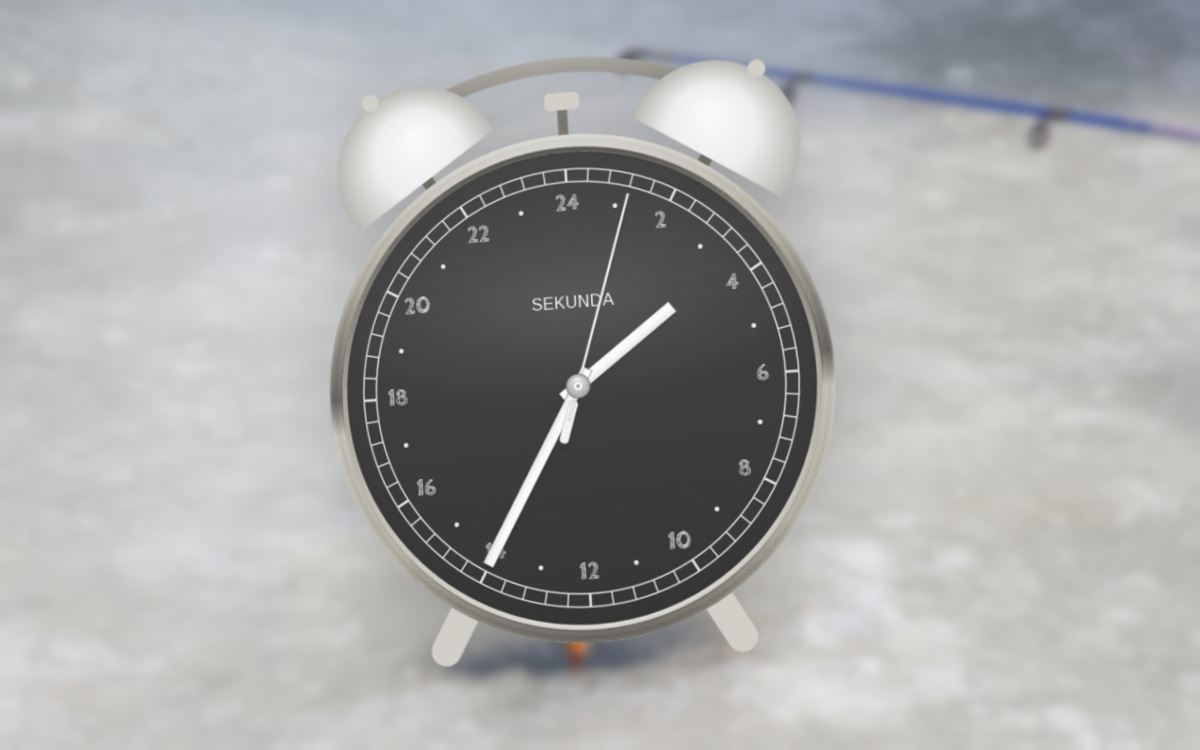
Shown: h=3 m=35 s=3
